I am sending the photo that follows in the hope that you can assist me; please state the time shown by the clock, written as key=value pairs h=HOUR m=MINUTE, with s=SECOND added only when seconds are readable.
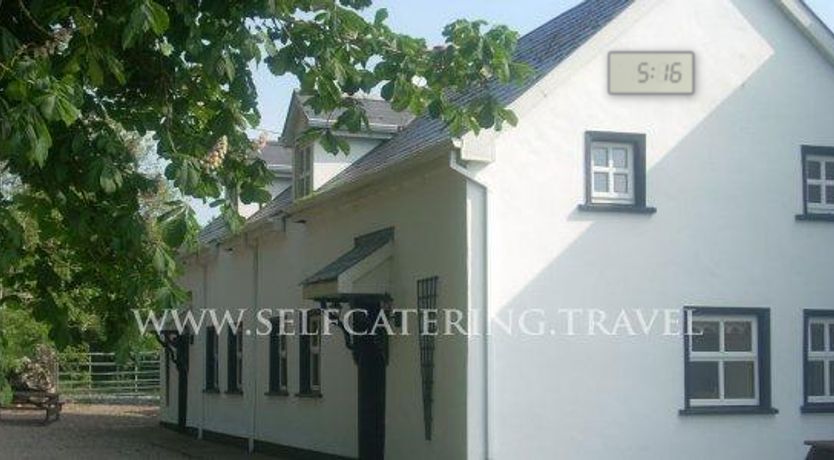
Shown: h=5 m=16
